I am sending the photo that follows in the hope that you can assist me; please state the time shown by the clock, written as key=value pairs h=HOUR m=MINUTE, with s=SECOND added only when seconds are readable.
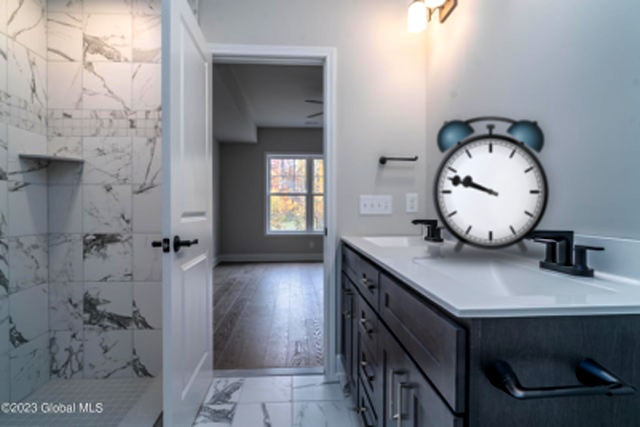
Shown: h=9 m=48
